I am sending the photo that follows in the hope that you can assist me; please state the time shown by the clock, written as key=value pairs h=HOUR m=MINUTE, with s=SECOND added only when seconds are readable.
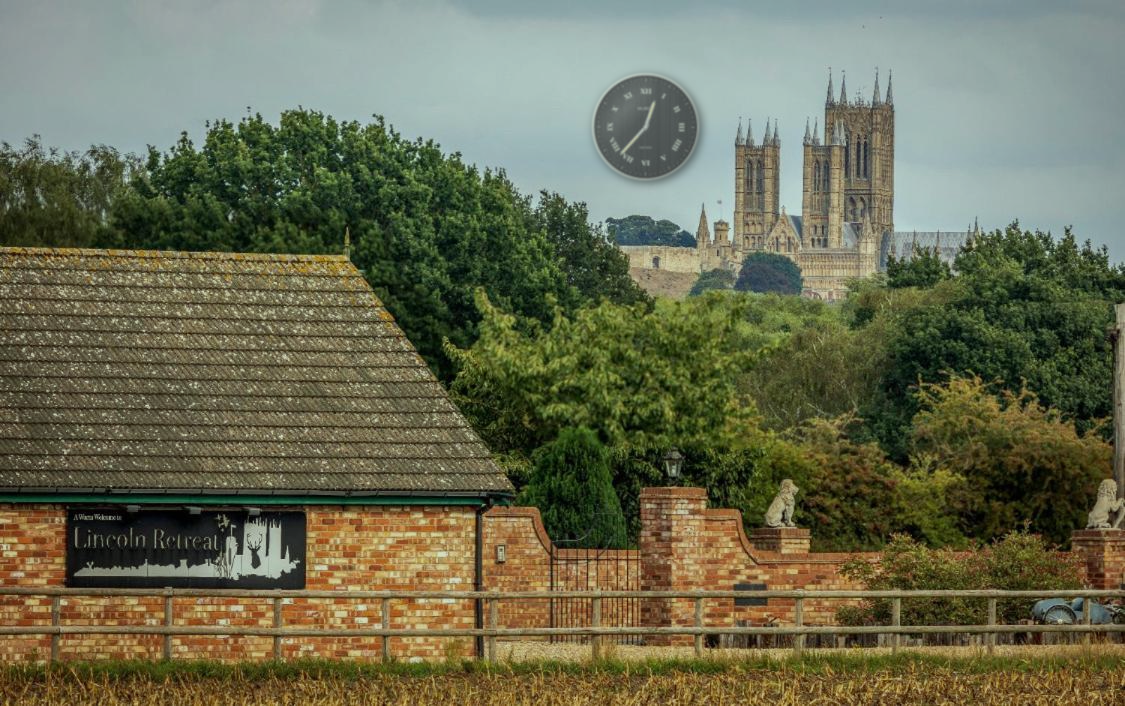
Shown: h=12 m=37
